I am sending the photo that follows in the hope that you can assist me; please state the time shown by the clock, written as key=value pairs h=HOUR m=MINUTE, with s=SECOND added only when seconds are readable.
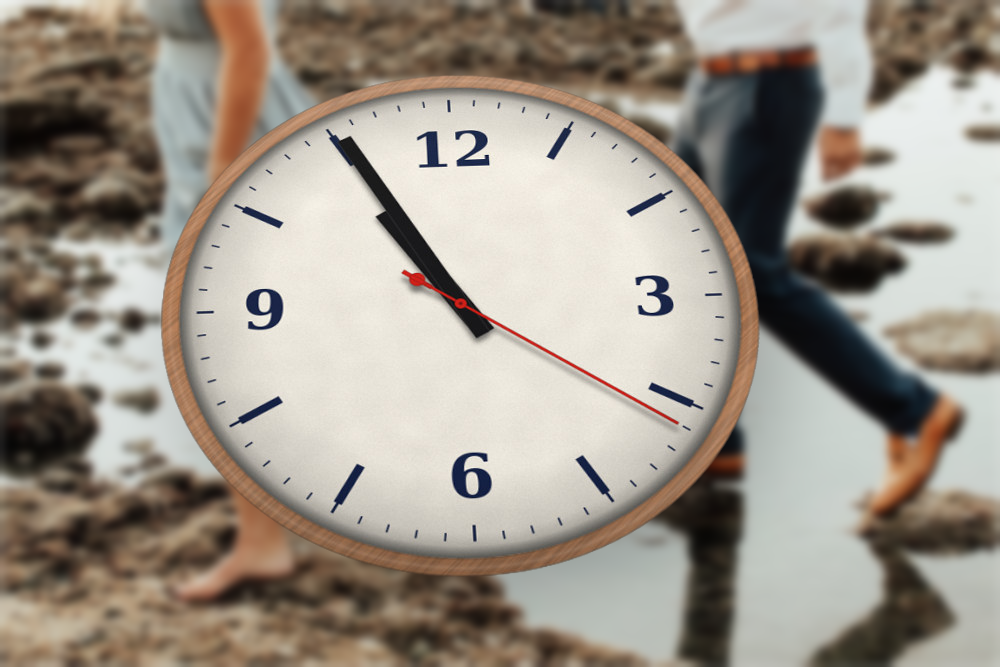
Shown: h=10 m=55 s=21
